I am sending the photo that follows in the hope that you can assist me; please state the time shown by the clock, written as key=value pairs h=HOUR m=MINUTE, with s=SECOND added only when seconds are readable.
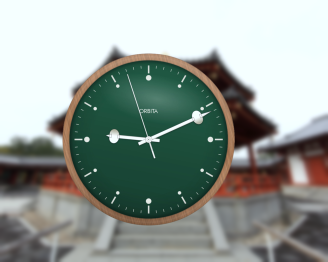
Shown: h=9 m=10 s=57
